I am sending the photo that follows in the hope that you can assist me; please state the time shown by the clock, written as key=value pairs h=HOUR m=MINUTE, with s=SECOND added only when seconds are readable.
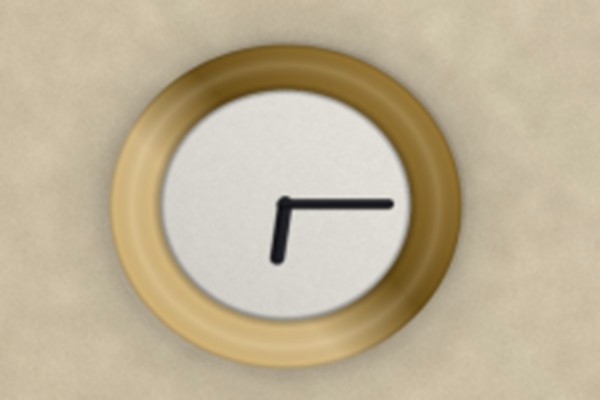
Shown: h=6 m=15
